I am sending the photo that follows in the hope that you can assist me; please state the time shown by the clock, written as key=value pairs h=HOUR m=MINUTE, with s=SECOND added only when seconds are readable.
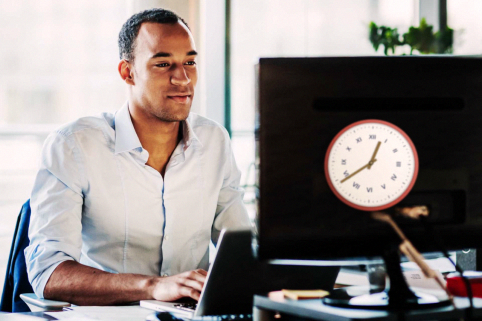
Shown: h=12 m=39
